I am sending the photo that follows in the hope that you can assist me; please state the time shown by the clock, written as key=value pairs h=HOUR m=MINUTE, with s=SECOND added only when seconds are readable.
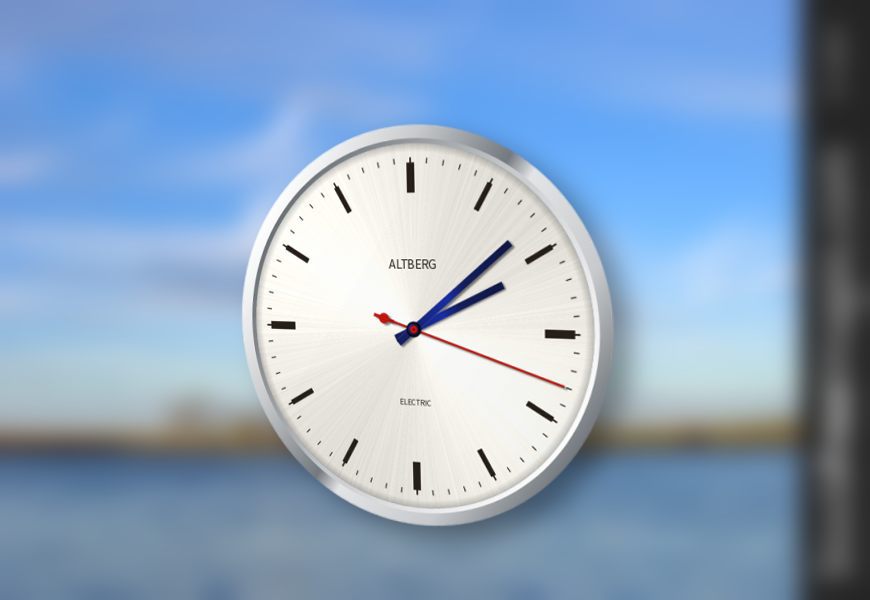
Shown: h=2 m=8 s=18
